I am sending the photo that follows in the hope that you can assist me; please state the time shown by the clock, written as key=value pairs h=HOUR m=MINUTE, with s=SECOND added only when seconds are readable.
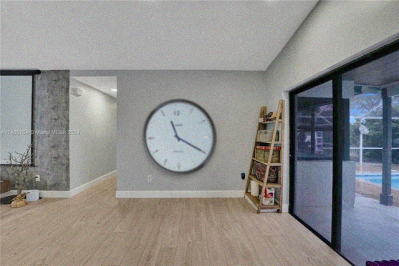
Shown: h=11 m=20
